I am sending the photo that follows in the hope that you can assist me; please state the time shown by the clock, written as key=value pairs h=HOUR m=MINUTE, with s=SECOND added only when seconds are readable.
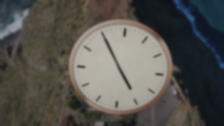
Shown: h=4 m=55
